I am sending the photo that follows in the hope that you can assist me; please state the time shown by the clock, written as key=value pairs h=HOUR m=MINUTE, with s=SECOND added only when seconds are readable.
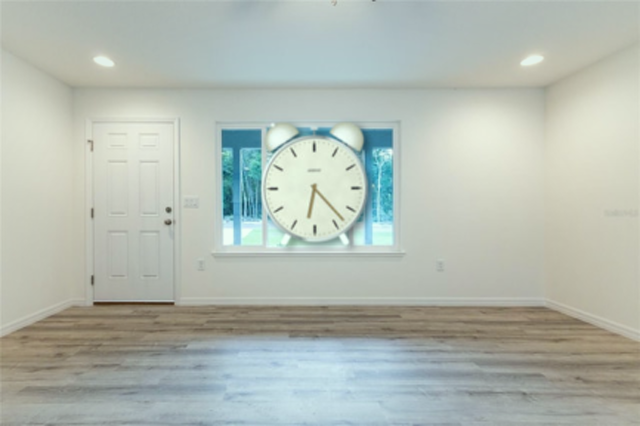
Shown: h=6 m=23
